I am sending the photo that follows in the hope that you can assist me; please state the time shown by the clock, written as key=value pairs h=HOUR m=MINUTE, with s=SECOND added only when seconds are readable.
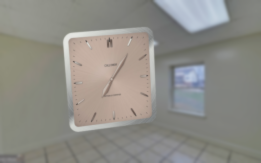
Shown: h=7 m=6
